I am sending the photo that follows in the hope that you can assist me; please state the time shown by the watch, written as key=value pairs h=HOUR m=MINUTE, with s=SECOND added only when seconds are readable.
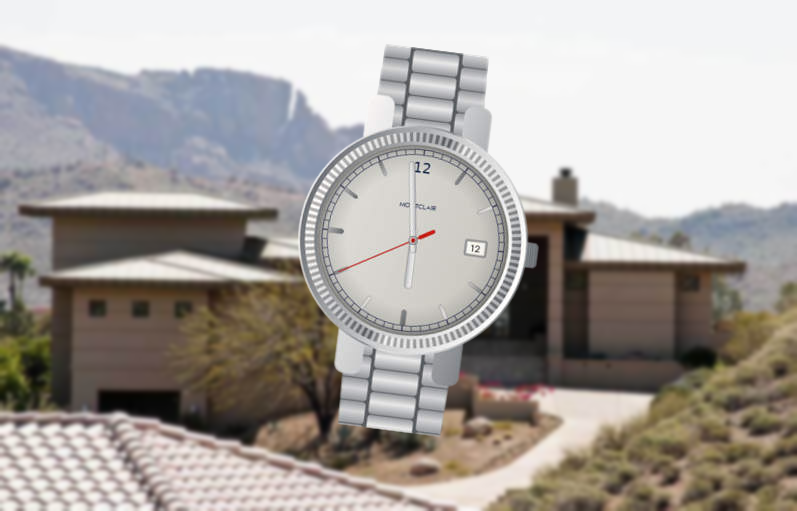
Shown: h=5 m=58 s=40
